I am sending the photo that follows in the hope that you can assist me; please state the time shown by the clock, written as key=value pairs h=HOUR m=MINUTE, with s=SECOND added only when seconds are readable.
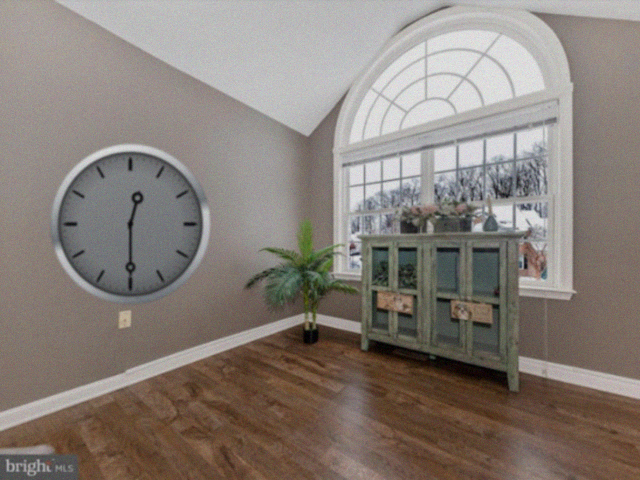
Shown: h=12 m=30
